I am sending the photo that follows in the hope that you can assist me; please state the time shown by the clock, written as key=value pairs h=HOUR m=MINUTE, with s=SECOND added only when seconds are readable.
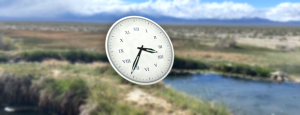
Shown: h=3 m=36
